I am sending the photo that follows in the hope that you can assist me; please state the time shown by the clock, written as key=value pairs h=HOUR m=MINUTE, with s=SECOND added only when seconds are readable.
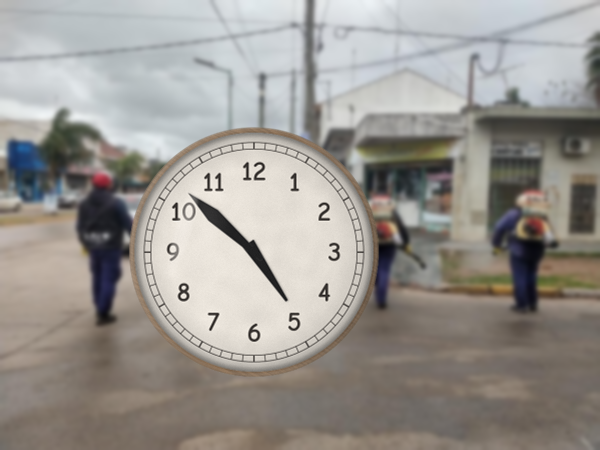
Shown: h=4 m=52
